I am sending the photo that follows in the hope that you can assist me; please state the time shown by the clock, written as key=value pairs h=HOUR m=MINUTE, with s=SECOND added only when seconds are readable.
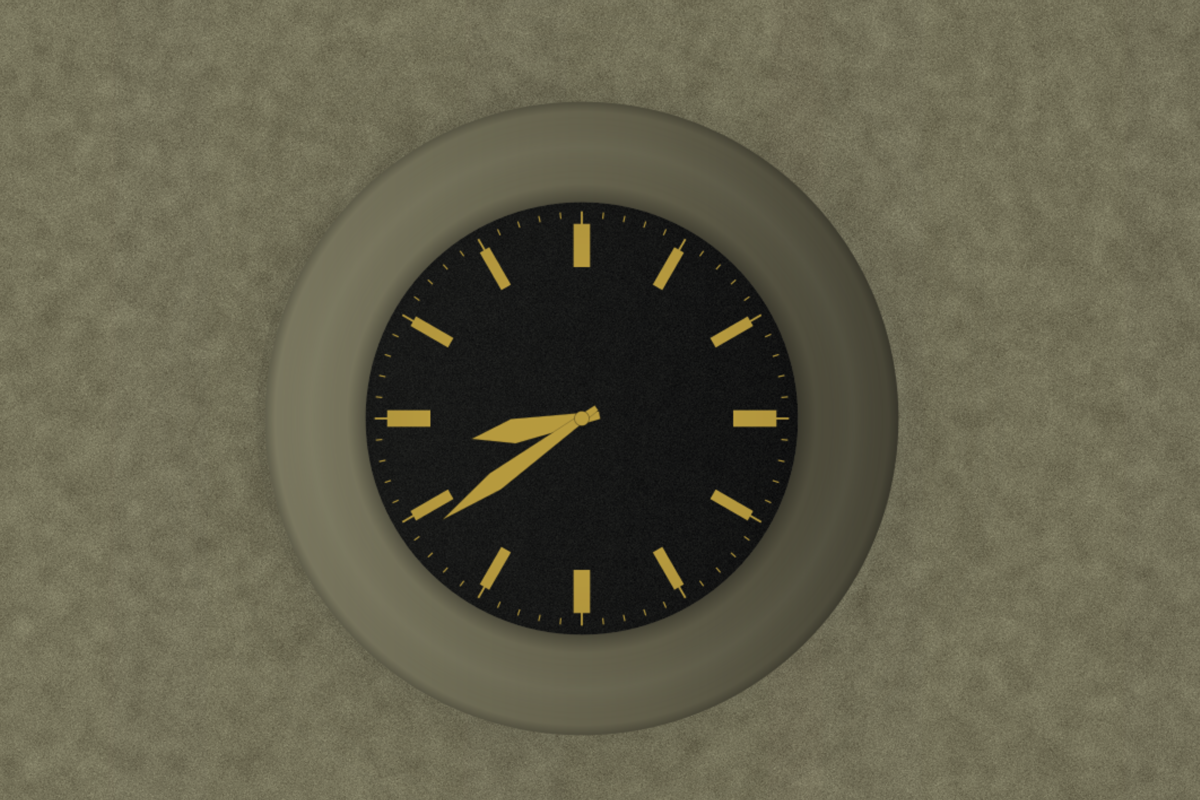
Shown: h=8 m=39
